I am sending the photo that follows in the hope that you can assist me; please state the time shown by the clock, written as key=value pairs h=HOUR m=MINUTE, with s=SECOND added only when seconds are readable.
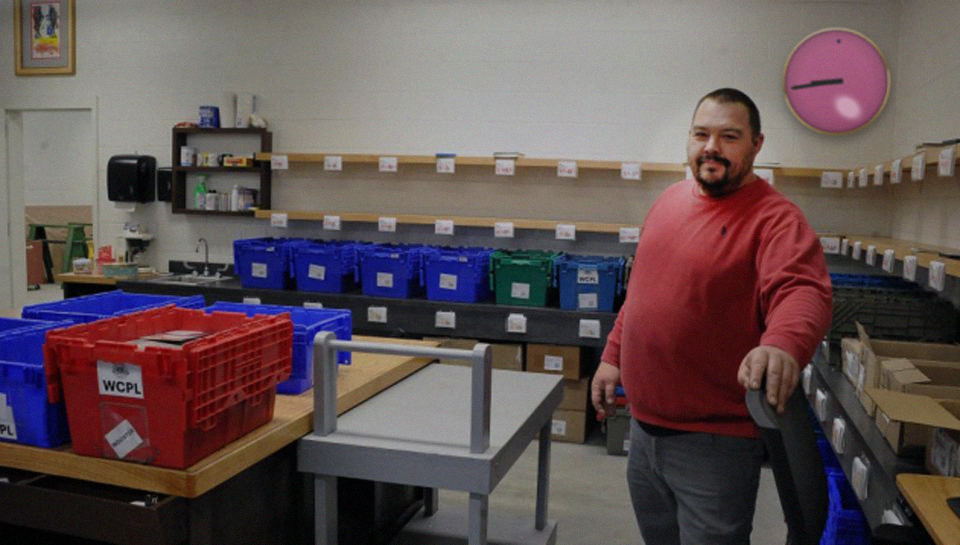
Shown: h=8 m=43
